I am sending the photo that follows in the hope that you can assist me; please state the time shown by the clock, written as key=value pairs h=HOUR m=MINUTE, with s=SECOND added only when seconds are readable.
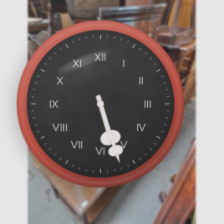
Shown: h=5 m=27
